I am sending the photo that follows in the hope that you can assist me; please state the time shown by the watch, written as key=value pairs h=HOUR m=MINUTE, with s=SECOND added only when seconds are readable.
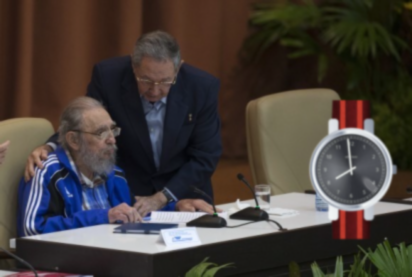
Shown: h=7 m=59
